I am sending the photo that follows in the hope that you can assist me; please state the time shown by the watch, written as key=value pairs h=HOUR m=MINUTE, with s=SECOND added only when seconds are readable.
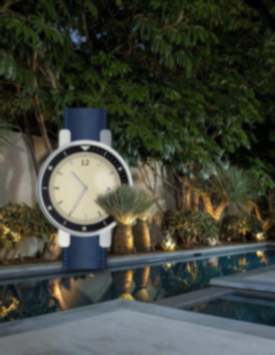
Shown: h=10 m=35
